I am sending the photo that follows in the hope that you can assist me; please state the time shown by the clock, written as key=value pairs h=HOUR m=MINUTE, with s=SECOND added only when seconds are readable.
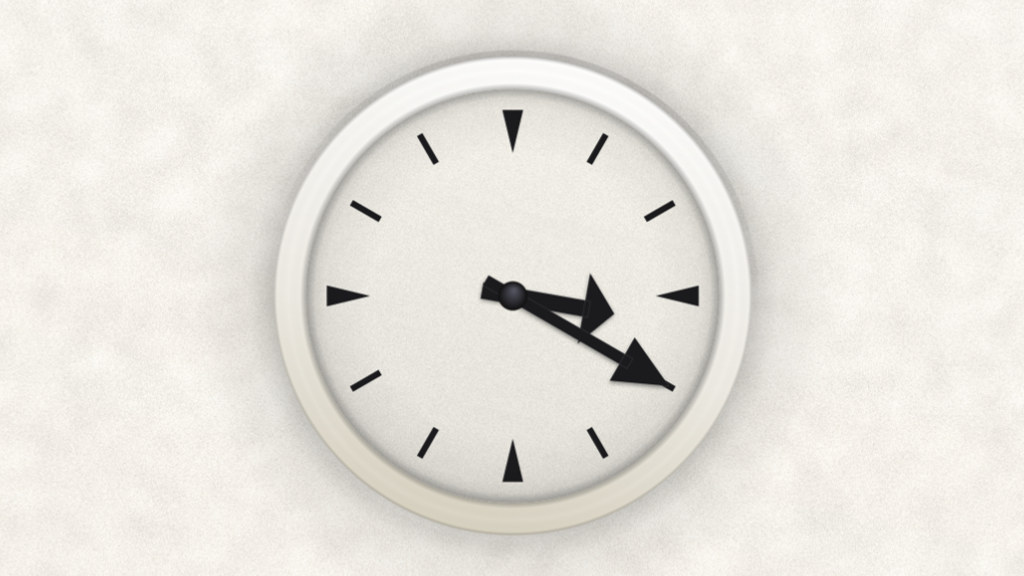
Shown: h=3 m=20
